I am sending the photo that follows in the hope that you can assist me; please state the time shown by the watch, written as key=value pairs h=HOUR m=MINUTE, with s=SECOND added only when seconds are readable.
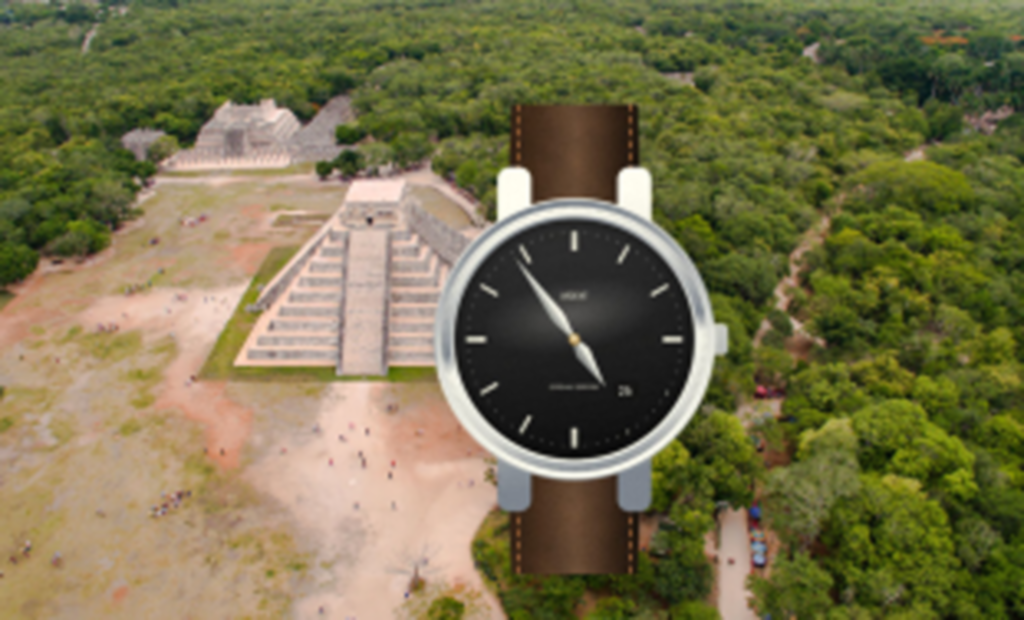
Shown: h=4 m=54
